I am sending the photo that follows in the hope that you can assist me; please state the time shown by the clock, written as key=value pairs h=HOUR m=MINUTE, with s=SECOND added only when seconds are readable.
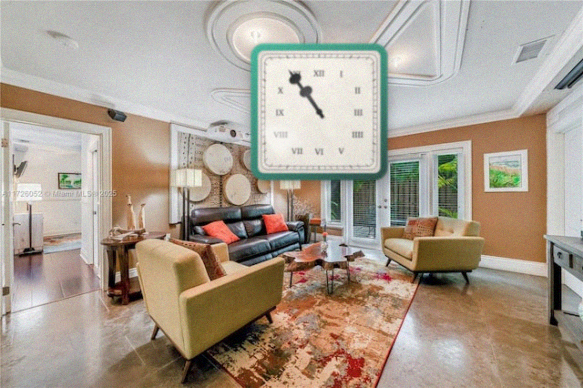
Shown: h=10 m=54
